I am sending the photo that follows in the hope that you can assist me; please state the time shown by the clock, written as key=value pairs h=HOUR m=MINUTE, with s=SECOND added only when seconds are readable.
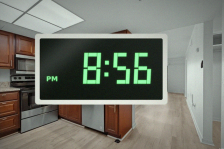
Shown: h=8 m=56
